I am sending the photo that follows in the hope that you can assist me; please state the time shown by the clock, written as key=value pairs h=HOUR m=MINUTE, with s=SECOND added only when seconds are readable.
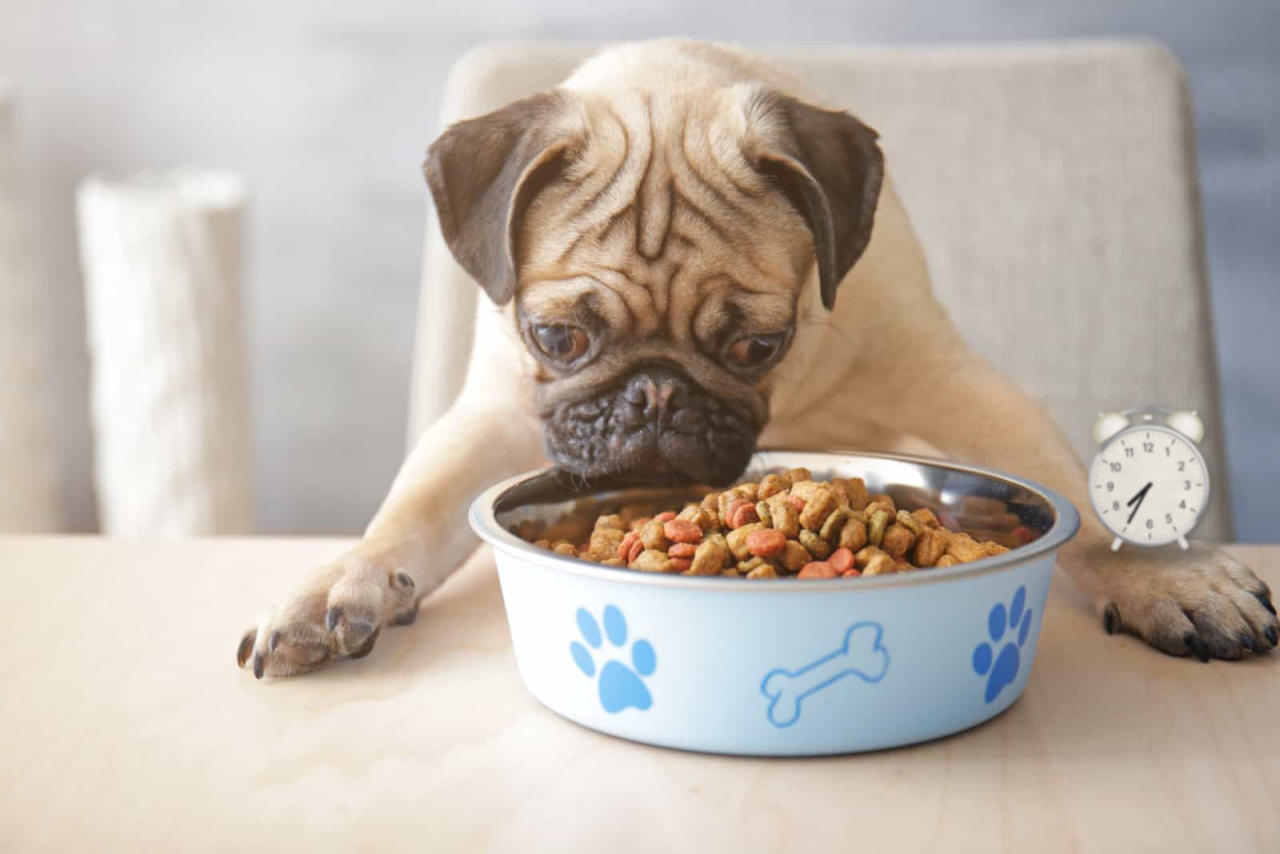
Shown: h=7 m=35
